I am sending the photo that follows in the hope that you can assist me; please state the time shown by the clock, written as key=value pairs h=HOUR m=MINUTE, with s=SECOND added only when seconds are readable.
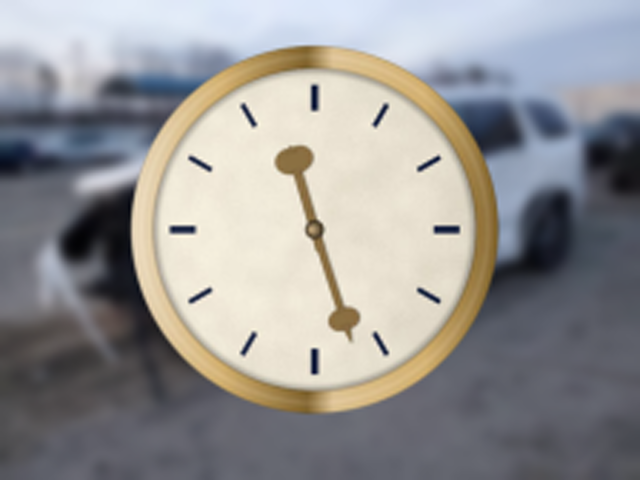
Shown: h=11 m=27
